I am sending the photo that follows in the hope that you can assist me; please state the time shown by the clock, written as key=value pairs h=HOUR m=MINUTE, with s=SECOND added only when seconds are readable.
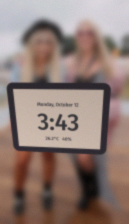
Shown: h=3 m=43
